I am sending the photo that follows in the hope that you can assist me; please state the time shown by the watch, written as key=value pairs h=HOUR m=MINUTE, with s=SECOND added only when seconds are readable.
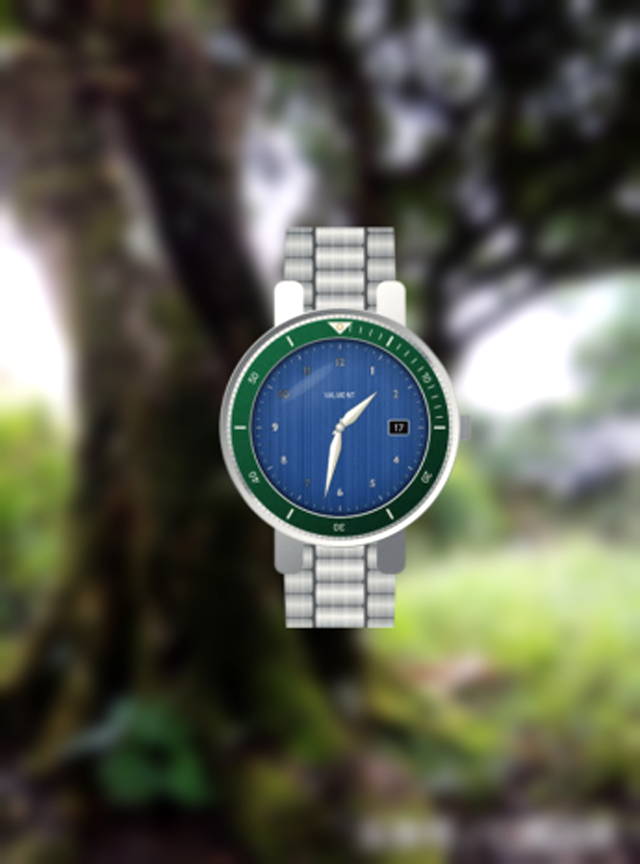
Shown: h=1 m=32
